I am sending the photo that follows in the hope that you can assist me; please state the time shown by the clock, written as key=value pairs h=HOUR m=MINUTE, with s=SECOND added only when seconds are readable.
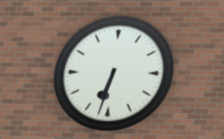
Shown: h=6 m=32
